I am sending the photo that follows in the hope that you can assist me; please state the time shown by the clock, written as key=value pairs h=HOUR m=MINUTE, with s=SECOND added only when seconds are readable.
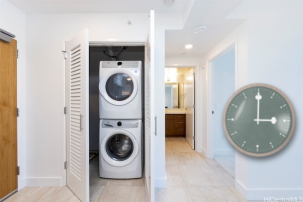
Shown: h=3 m=0
